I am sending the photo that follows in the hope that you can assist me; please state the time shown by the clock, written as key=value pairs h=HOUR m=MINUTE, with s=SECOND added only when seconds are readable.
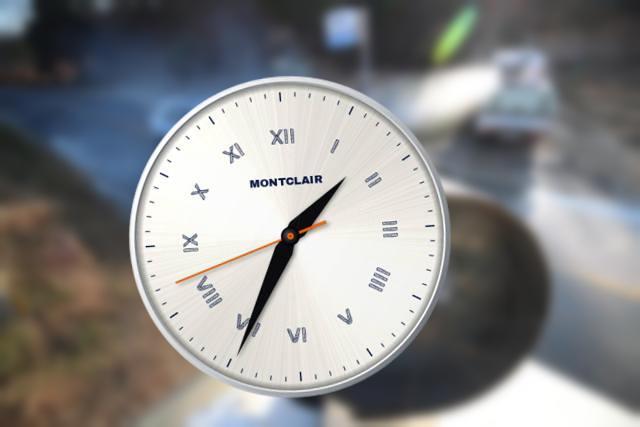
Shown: h=1 m=34 s=42
